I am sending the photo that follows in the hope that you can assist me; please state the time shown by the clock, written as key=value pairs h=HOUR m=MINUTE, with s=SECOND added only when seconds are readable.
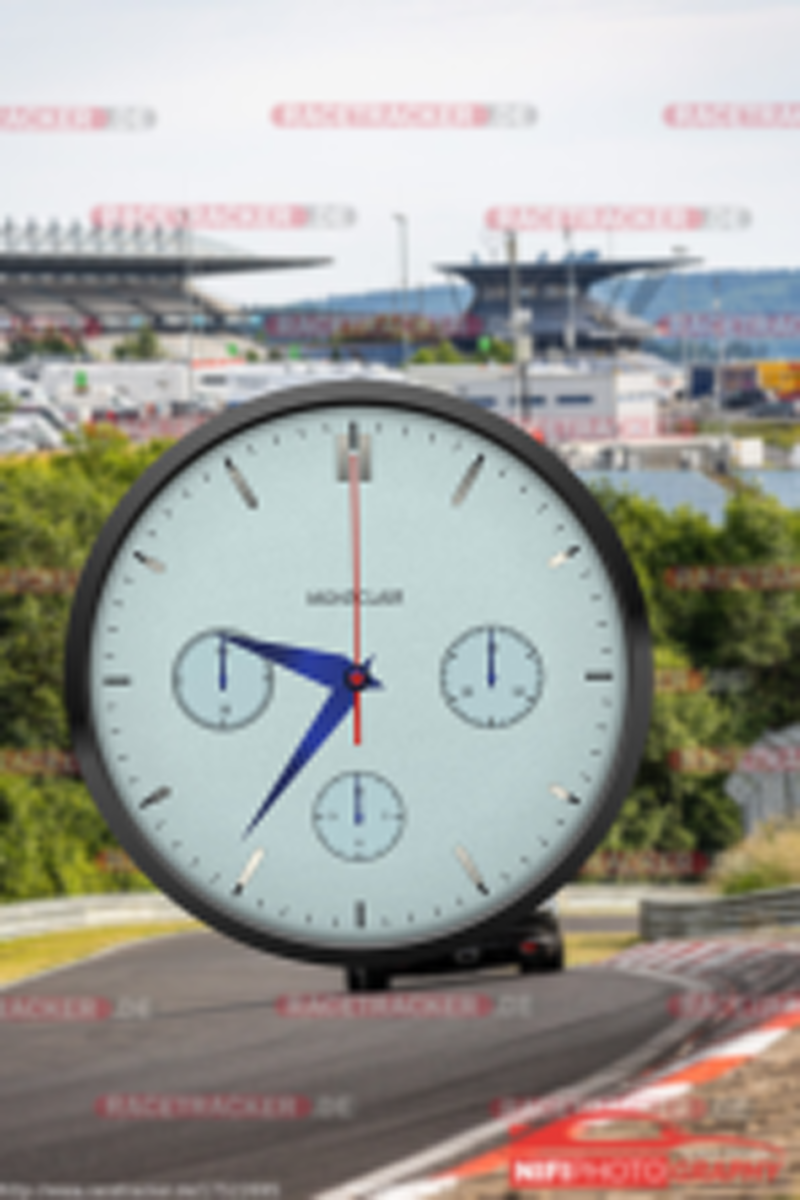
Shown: h=9 m=36
